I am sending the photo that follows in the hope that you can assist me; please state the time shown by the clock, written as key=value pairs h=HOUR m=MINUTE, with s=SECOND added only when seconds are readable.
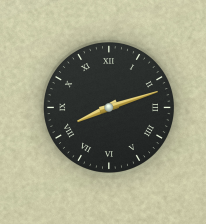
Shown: h=8 m=12
